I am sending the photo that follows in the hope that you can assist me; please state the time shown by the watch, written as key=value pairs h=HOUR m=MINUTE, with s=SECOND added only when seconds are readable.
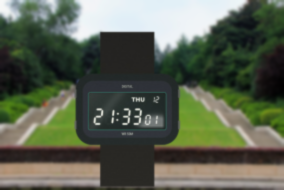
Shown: h=21 m=33 s=1
